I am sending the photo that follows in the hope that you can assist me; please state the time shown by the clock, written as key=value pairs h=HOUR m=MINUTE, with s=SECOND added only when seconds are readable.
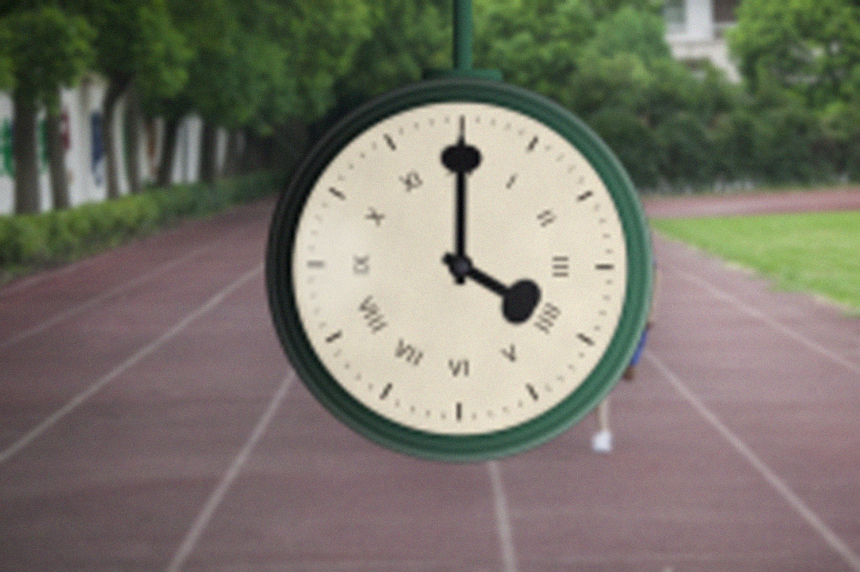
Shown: h=4 m=0
